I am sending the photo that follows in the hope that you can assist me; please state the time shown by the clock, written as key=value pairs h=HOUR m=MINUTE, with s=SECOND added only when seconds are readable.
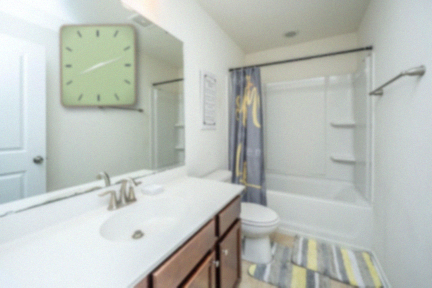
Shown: h=8 m=12
